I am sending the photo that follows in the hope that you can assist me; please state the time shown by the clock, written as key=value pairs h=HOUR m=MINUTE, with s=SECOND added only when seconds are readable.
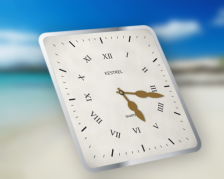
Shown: h=5 m=17
